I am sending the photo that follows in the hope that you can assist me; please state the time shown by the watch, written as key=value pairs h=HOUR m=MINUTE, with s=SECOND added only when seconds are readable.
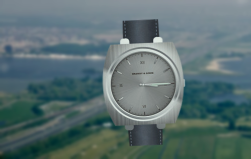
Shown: h=3 m=15
